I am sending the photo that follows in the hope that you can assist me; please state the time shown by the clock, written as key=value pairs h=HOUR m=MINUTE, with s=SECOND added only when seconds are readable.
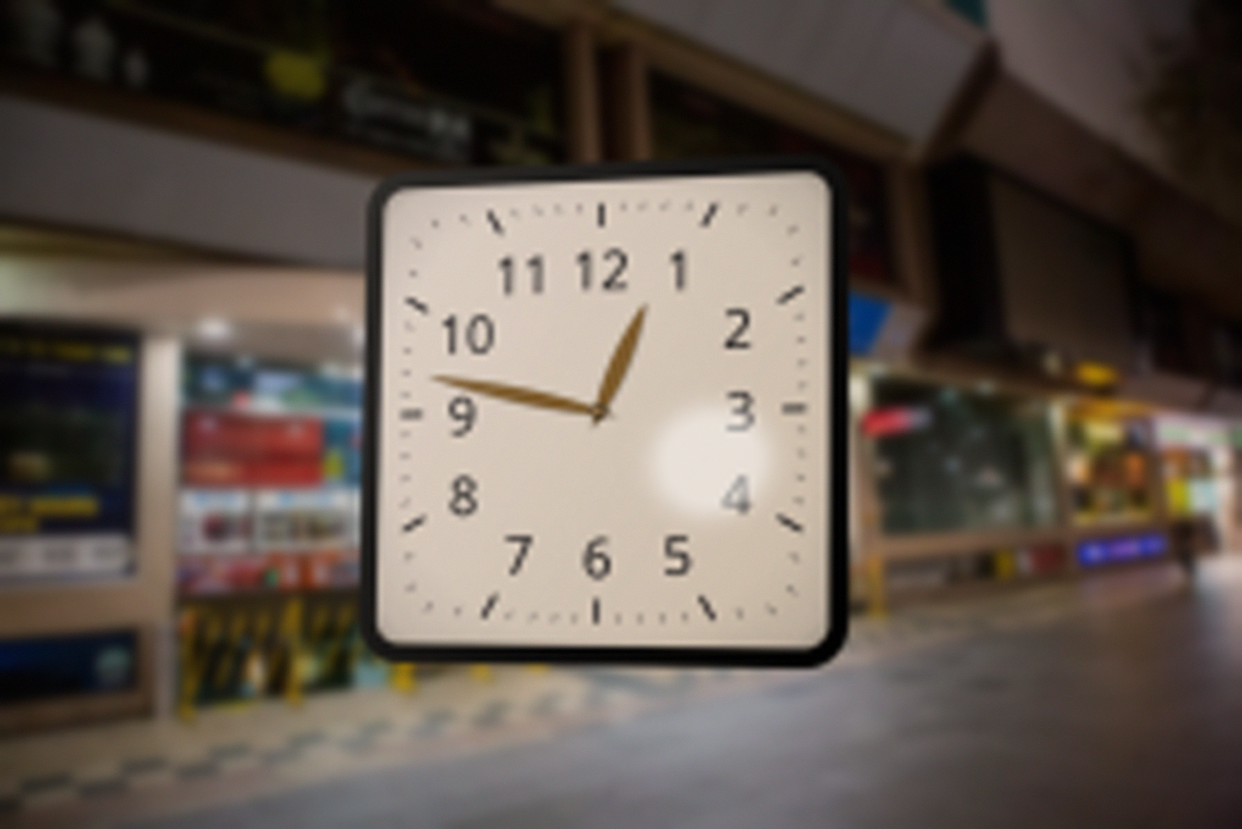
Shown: h=12 m=47
